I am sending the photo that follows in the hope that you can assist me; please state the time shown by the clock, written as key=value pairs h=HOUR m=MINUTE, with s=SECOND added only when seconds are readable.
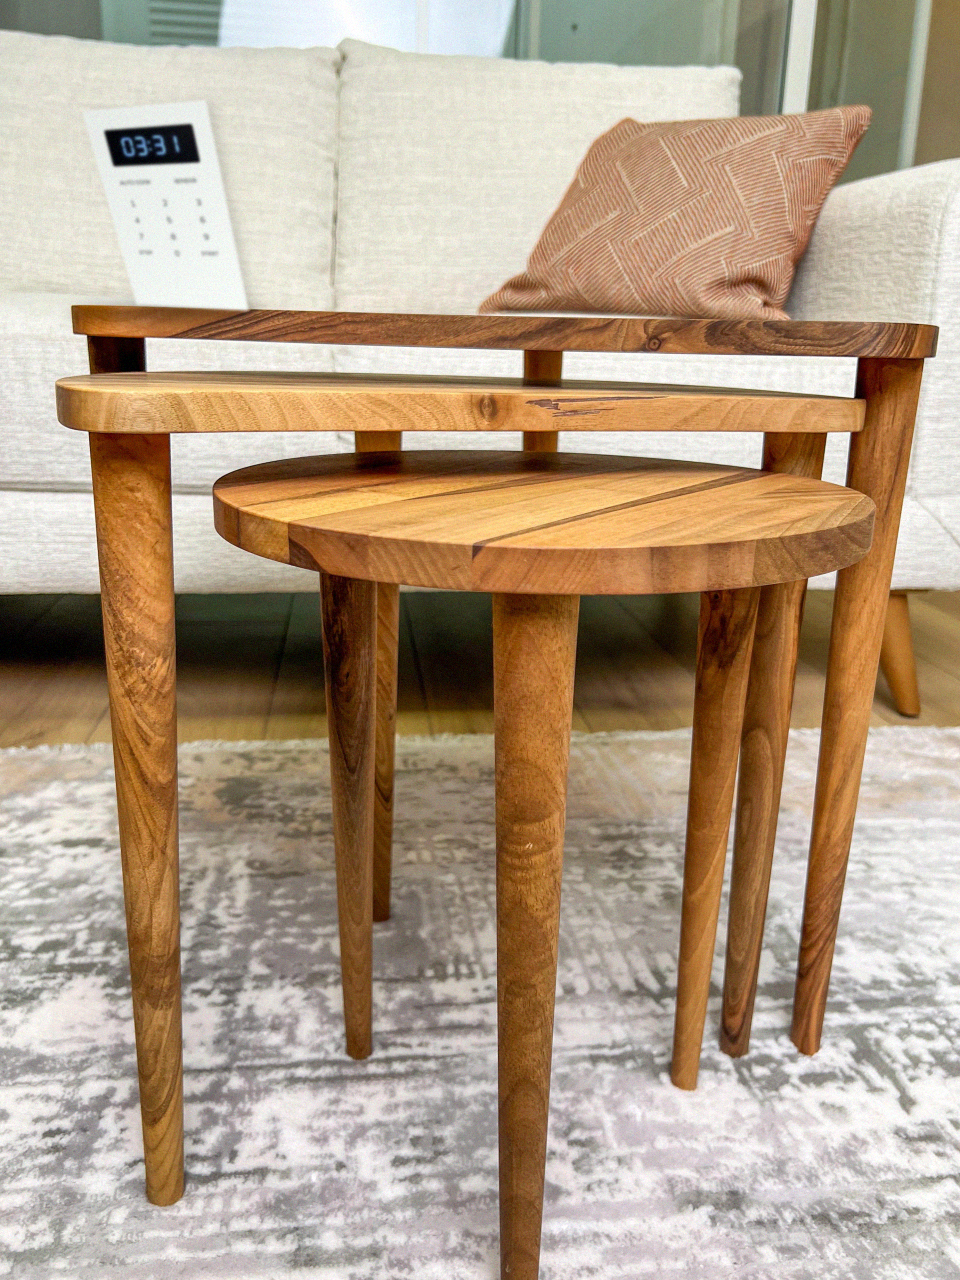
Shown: h=3 m=31
